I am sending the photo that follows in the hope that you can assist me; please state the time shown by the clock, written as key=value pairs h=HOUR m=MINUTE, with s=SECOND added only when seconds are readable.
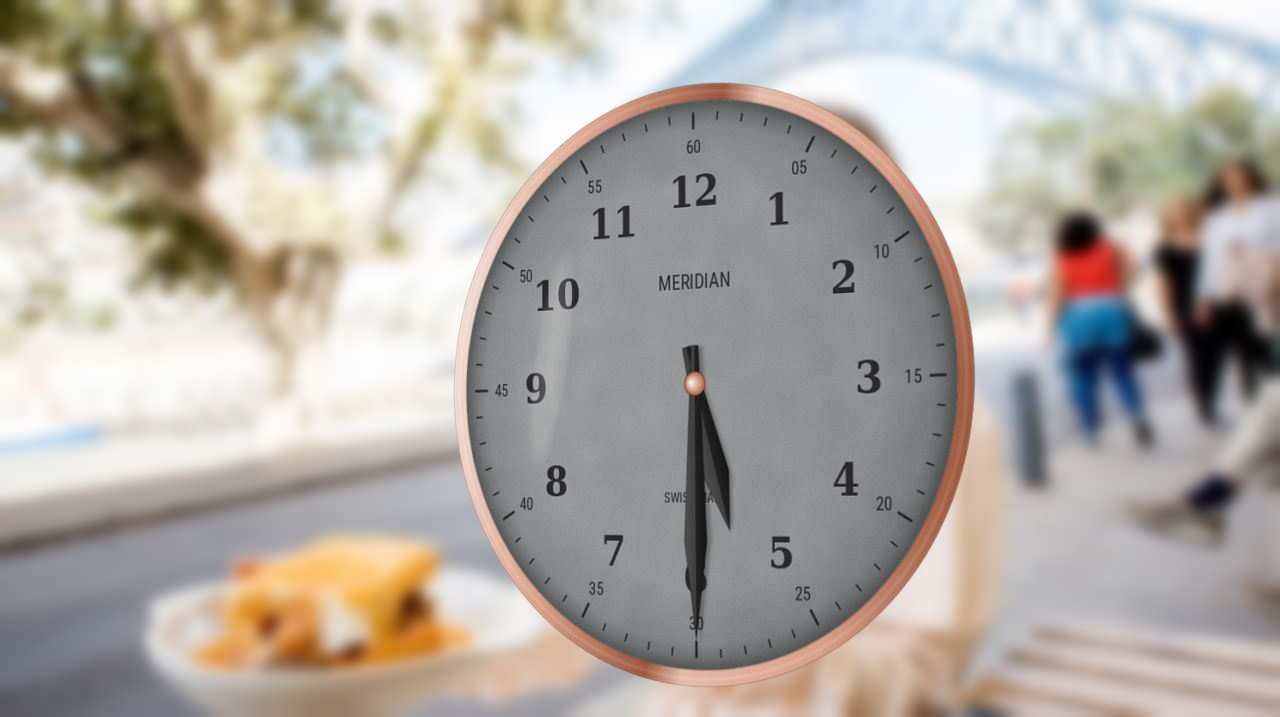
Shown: h=5 m=30
